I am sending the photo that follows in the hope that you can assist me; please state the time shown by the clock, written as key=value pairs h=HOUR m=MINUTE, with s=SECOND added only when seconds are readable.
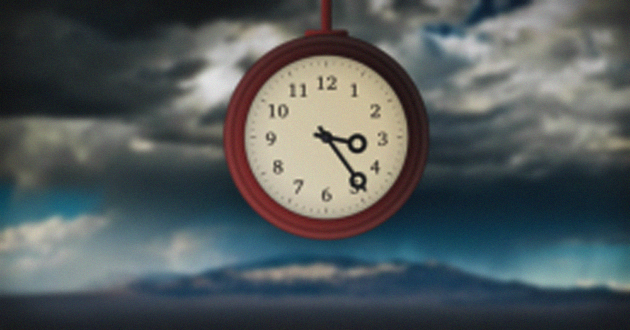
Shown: h=3 m=24
